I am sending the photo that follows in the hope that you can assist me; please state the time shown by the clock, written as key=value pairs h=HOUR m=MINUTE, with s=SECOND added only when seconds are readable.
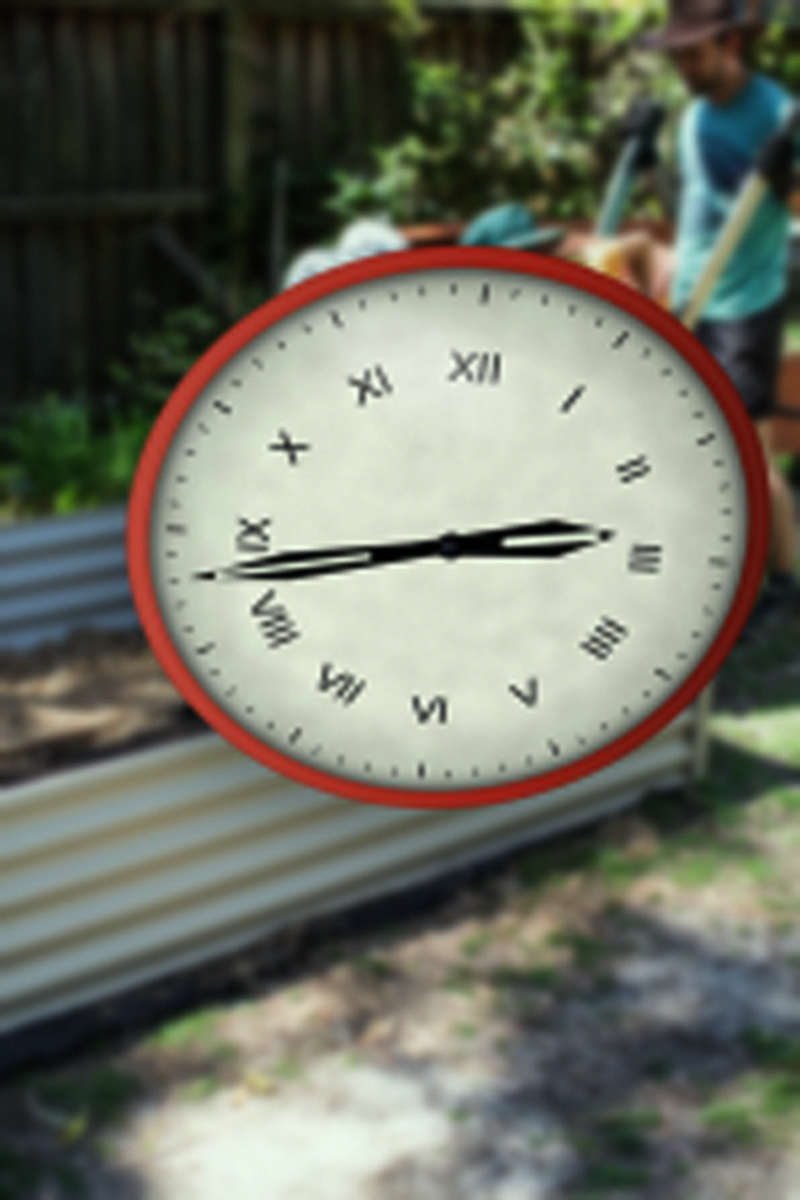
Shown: h=2 m=43
